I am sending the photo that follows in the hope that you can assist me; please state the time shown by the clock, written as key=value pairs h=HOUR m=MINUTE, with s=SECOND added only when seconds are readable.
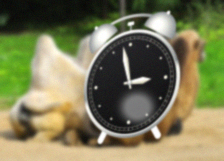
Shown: h=2 m=58
